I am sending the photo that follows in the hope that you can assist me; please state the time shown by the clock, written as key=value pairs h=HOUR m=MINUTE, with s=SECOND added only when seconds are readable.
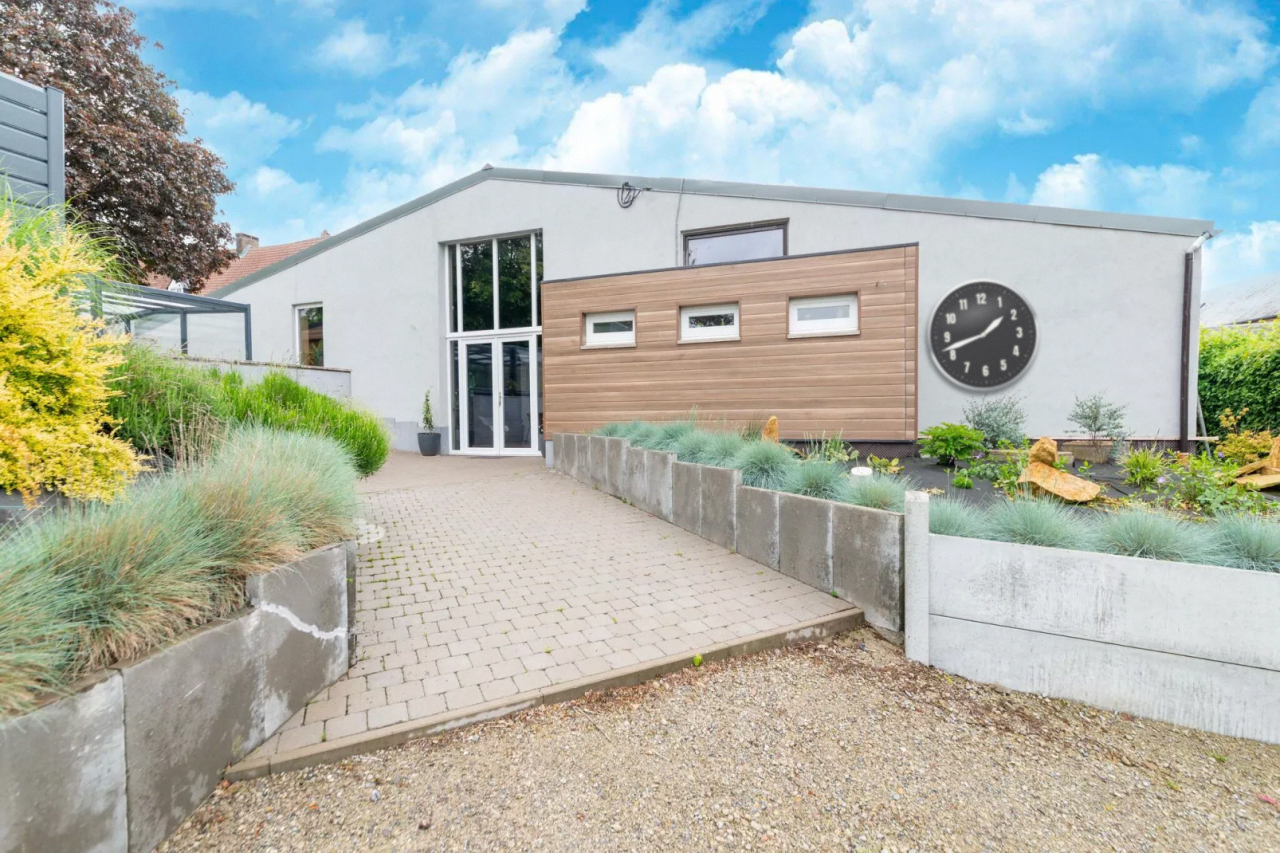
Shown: h=1 m=42
